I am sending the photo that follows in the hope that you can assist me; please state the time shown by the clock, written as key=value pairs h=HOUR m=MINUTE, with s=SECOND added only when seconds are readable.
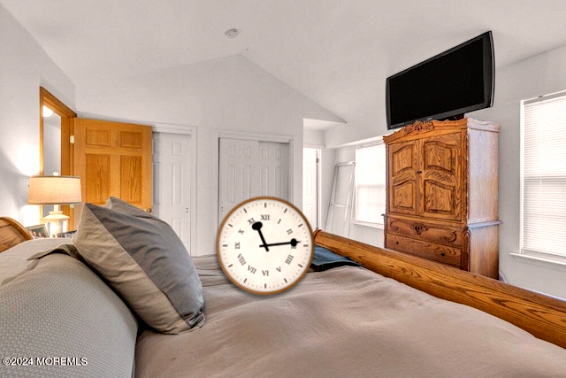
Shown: h=11 m=14
